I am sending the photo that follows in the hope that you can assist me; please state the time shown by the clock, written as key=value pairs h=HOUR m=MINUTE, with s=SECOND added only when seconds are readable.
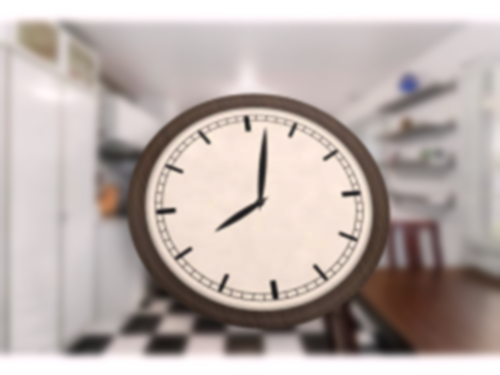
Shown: h=8 m=2
